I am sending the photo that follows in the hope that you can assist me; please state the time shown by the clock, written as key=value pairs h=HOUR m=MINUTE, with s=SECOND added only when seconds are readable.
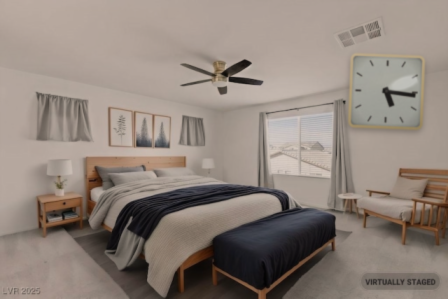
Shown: h=5 m=16
